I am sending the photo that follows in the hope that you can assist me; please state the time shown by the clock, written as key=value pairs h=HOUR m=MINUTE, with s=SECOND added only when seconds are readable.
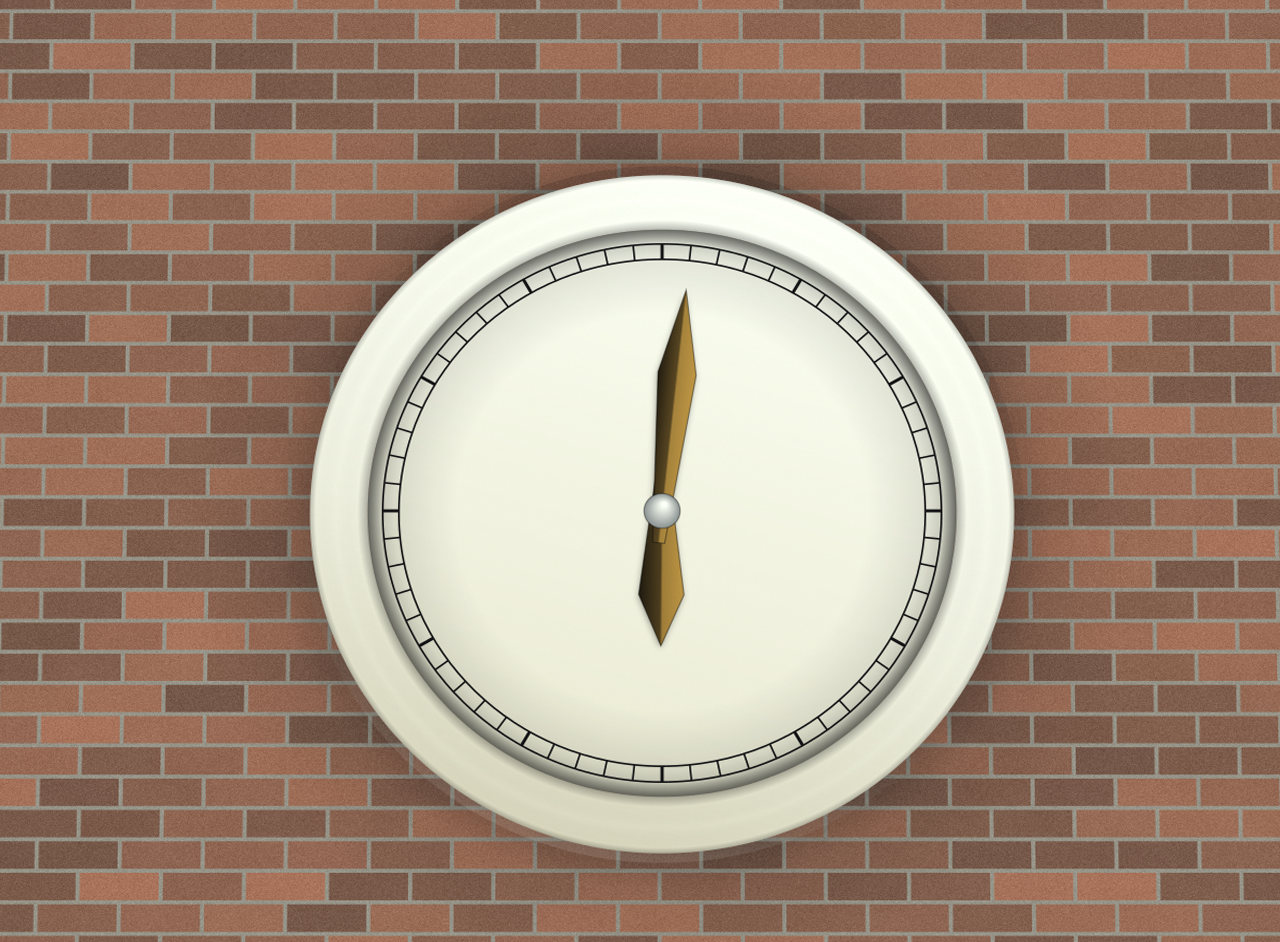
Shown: h=6 m=1
